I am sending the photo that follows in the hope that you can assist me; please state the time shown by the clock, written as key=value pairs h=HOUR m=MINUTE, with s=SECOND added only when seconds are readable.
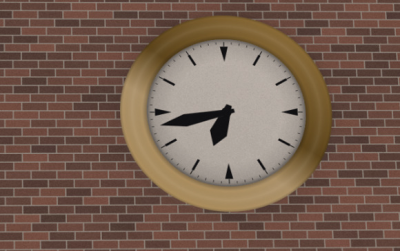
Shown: h=6 m=43
